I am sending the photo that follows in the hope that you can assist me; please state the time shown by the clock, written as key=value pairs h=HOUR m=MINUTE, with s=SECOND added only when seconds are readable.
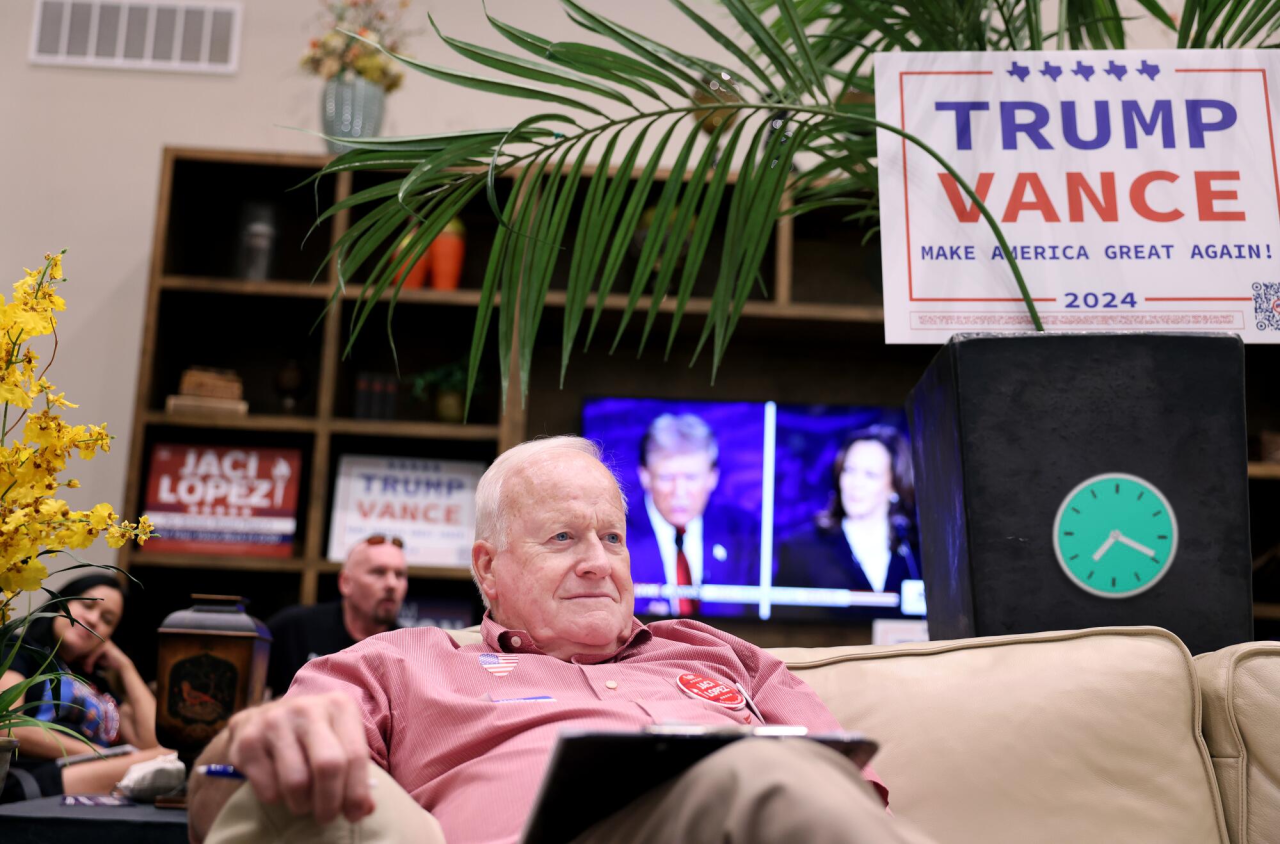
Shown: h=7 m=19
